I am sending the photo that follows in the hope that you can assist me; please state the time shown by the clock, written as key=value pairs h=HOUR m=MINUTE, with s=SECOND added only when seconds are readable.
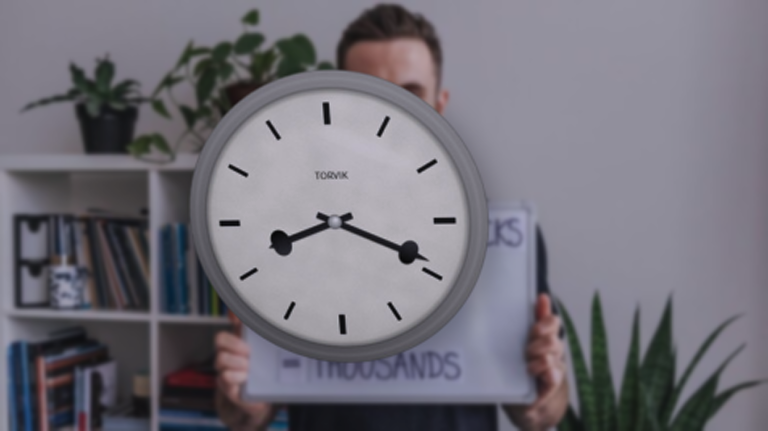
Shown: h=8 m=19
